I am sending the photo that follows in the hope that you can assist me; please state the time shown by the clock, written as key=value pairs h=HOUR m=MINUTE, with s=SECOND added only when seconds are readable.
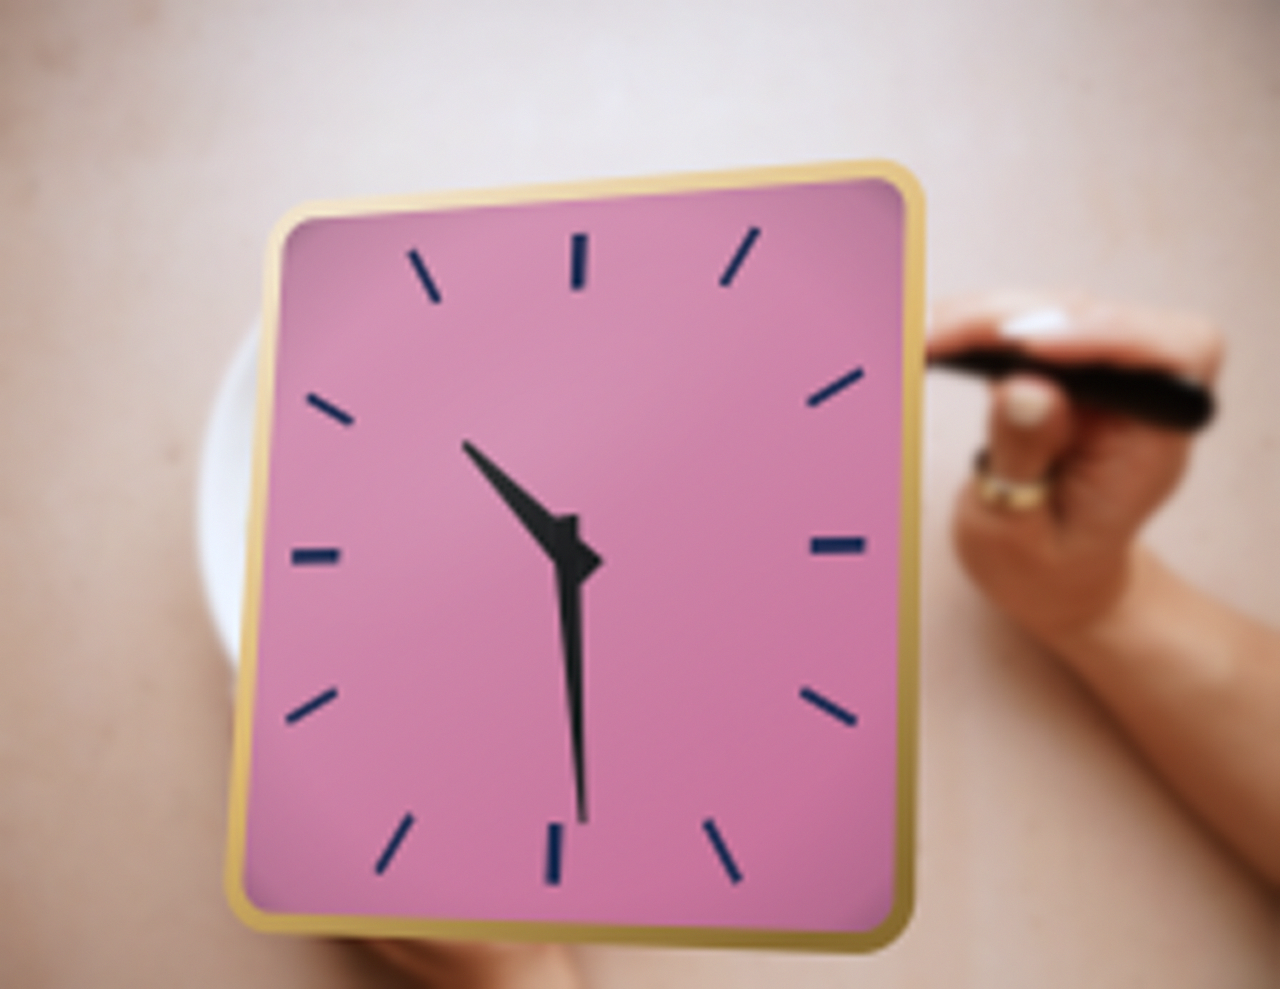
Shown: h=10 m=29
